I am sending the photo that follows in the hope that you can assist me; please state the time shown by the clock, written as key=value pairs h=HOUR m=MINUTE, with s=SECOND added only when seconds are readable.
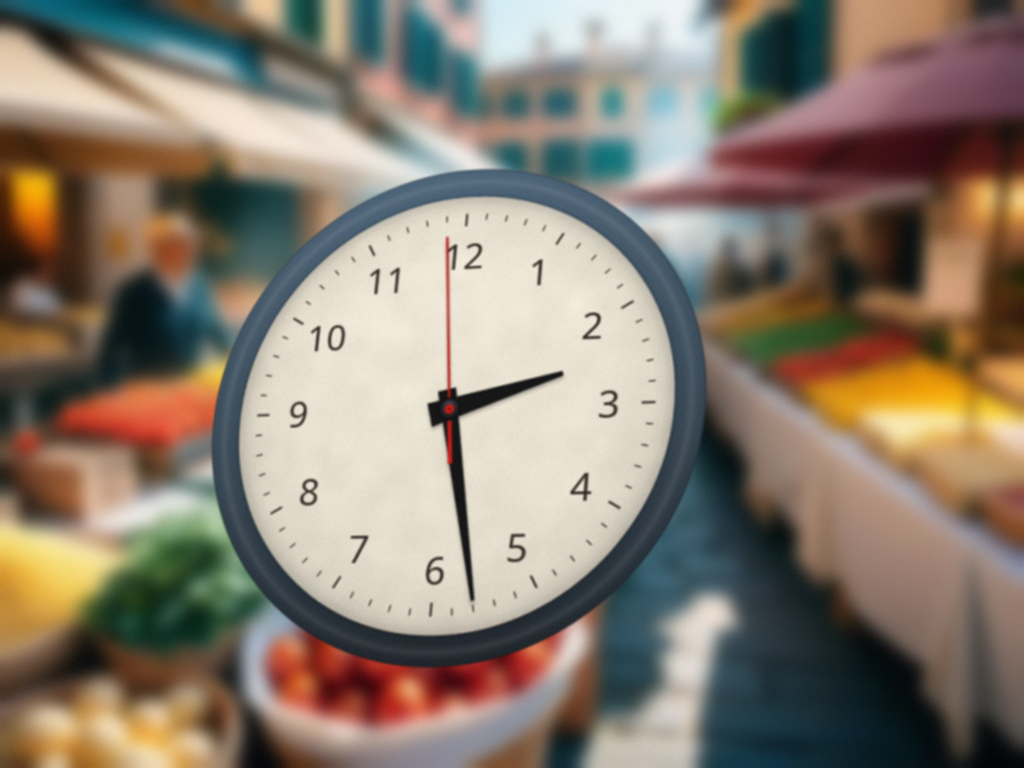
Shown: h=2 m=27 s=59
